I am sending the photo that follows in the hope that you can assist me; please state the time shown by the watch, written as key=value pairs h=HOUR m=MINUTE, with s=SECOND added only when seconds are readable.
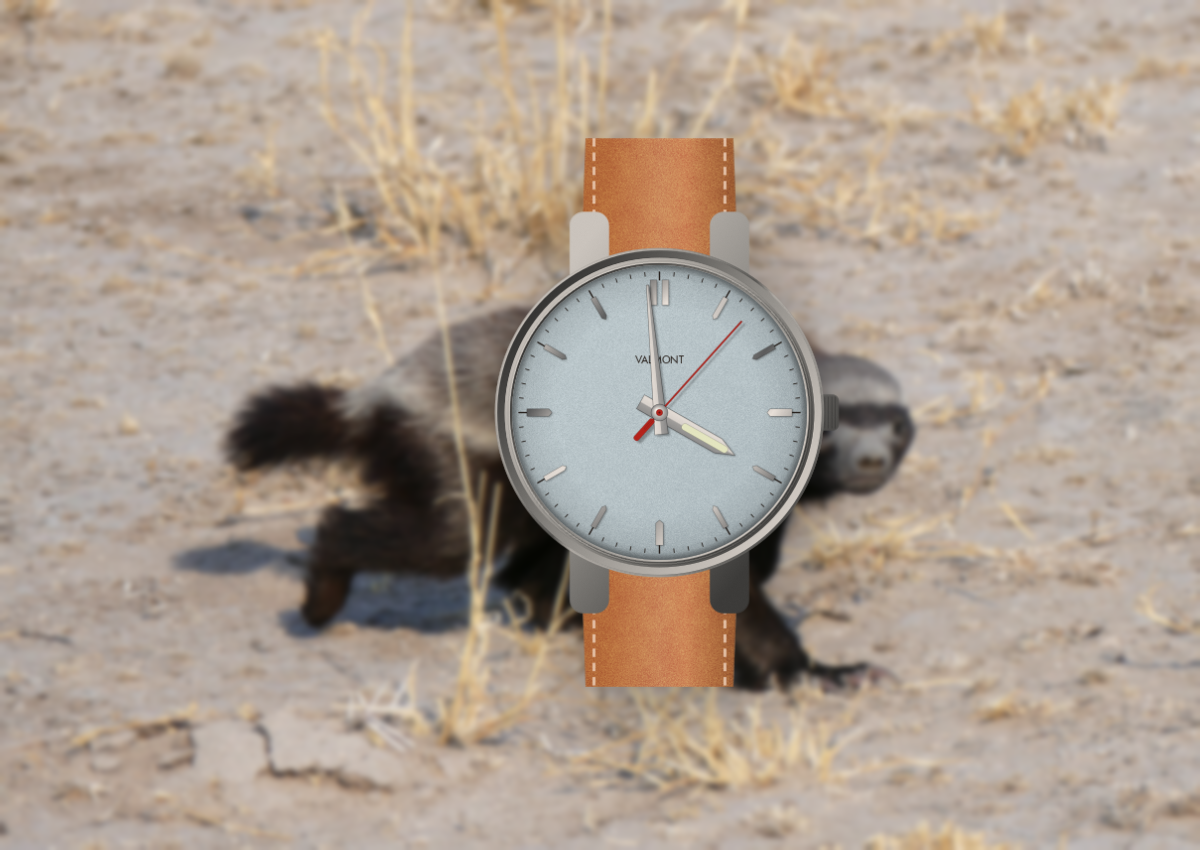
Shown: h=3 m=59 s=7
